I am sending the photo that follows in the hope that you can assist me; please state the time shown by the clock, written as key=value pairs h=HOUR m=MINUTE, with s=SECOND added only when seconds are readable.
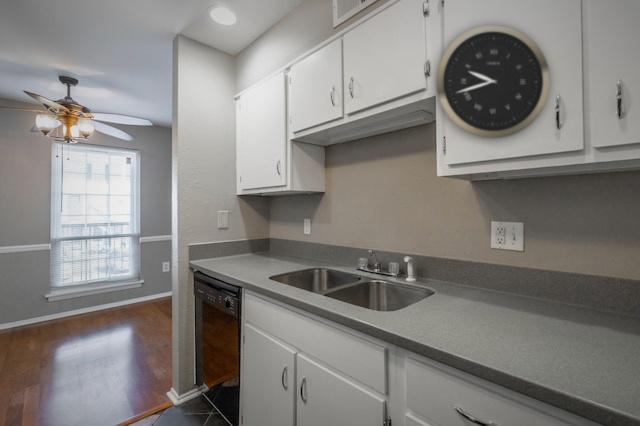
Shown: h=9 m=42
